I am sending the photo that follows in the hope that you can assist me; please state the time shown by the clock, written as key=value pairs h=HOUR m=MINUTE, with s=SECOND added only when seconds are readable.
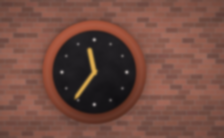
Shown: h=11 m=36
